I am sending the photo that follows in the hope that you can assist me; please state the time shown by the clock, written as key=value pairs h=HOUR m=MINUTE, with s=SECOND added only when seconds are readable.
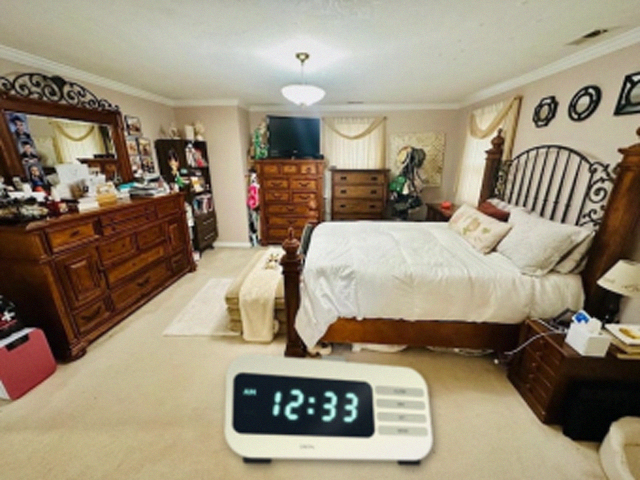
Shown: h=12 m=33
